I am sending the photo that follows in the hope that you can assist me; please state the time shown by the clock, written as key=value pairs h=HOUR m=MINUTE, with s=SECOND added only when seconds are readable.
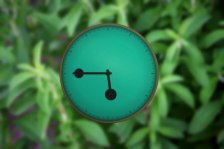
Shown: h=5 m=45
